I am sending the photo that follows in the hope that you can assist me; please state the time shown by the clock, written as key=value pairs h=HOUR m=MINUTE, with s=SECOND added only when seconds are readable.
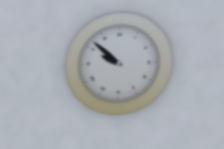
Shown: h=9 m=52
